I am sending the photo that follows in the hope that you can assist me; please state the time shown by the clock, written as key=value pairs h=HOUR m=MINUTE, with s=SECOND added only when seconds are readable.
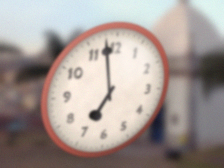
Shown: h=6 m=58
